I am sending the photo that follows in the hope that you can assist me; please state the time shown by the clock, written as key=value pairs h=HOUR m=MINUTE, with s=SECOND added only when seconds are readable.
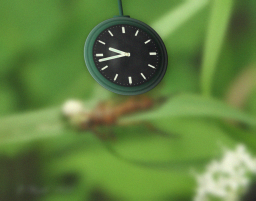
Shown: h=9 m=43
